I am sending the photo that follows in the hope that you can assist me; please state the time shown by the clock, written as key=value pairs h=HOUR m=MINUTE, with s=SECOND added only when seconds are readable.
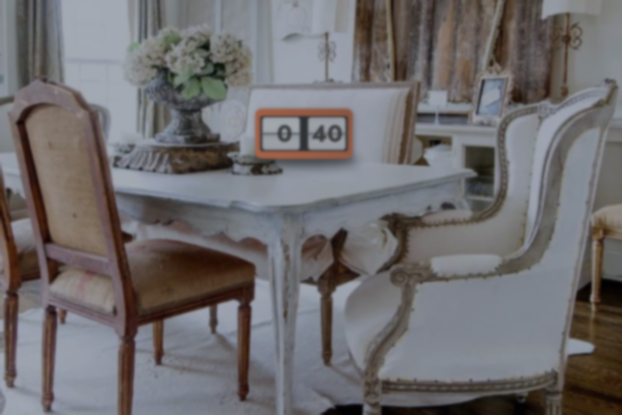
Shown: h=0 m=40
